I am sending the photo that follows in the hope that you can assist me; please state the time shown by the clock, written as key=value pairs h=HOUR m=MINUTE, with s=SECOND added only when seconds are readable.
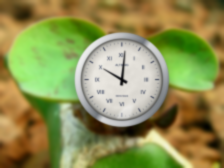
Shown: h=10 m=1
